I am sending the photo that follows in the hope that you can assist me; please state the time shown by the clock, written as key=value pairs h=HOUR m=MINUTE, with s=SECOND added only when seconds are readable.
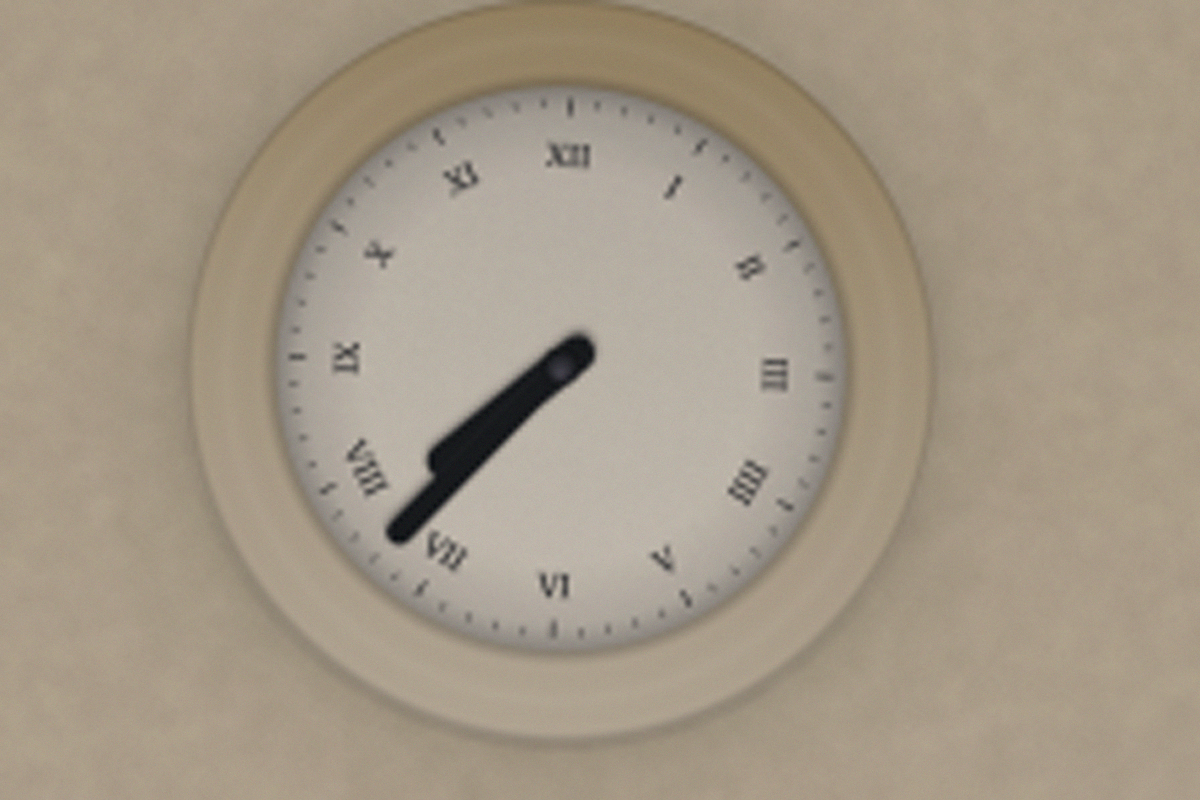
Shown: h=7 m=37
